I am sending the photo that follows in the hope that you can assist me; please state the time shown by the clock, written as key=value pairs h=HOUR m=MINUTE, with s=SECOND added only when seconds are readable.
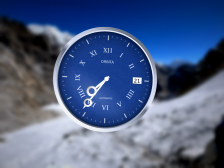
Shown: h=7 m=36
